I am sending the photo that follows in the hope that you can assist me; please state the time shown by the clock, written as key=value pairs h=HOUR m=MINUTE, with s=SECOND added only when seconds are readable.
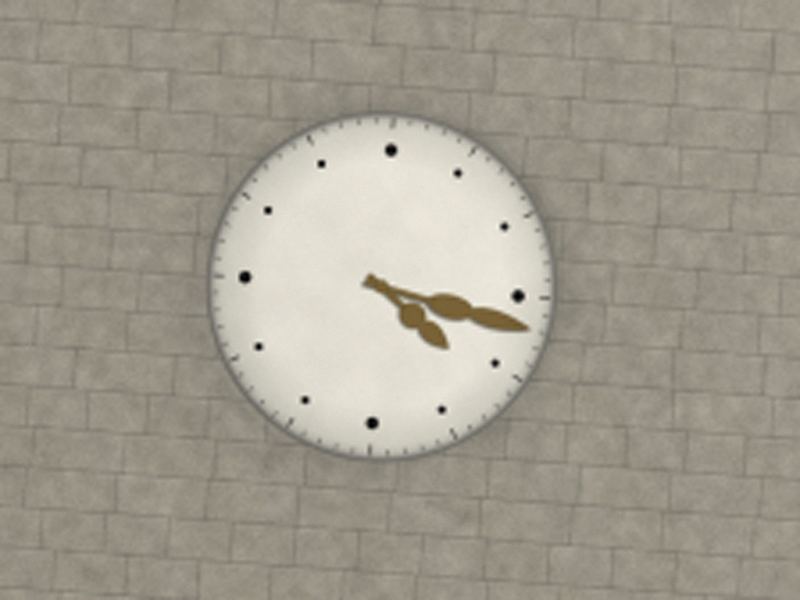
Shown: h=4 m=17
